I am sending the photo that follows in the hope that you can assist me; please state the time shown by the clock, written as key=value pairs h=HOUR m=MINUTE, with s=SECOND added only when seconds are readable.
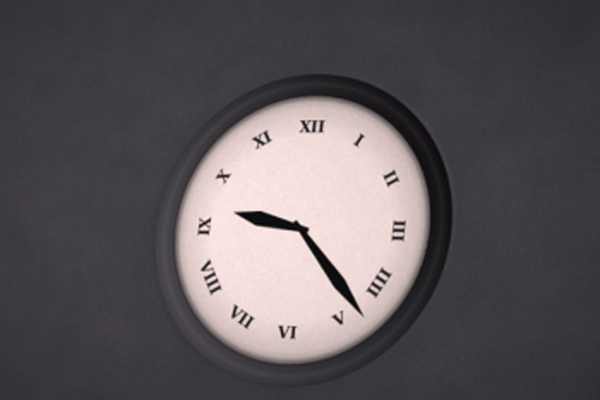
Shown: h=9 m=23
